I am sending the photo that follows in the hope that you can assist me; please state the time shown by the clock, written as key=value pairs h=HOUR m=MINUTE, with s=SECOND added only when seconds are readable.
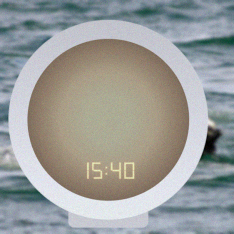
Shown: h=15 m=40
